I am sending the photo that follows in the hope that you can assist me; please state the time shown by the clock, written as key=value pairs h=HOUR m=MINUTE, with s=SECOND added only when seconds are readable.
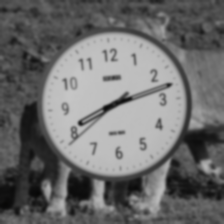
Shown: h=8 m=12 s=39
